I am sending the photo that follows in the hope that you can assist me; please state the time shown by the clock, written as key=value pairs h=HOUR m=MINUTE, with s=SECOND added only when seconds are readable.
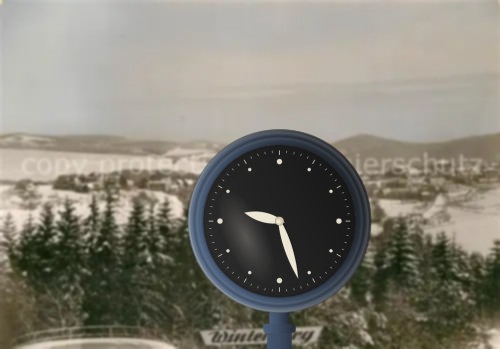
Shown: h=9 m=27
